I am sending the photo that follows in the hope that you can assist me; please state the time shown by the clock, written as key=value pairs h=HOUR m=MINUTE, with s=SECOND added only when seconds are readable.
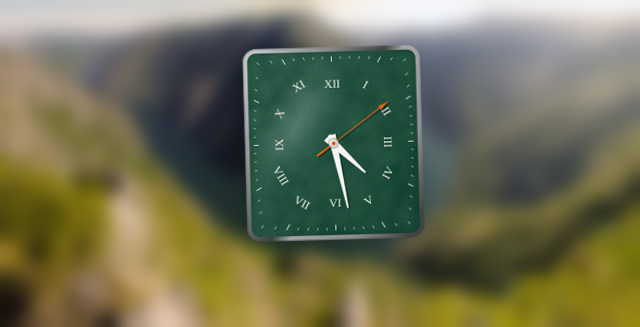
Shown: h=4 m=28 s=9
